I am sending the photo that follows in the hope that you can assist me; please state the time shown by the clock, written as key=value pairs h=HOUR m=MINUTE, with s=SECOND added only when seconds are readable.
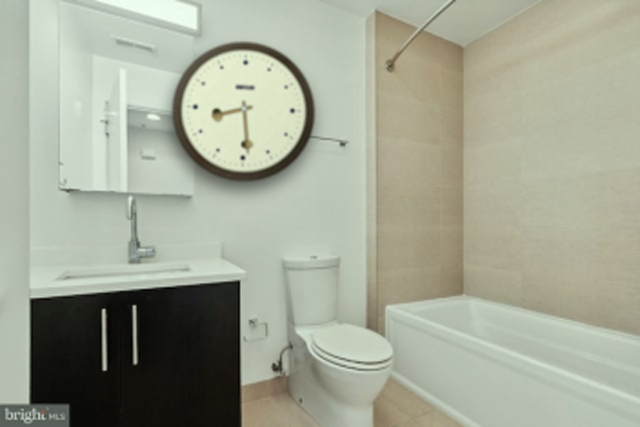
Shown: h=8 m=29
